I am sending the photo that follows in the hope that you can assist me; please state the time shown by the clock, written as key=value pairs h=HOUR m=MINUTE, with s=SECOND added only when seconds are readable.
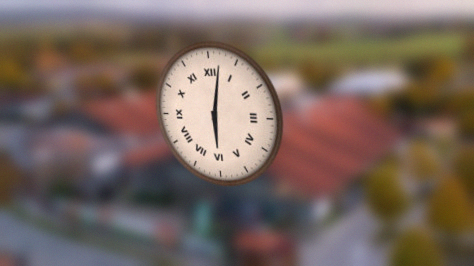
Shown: h=6 m=2
